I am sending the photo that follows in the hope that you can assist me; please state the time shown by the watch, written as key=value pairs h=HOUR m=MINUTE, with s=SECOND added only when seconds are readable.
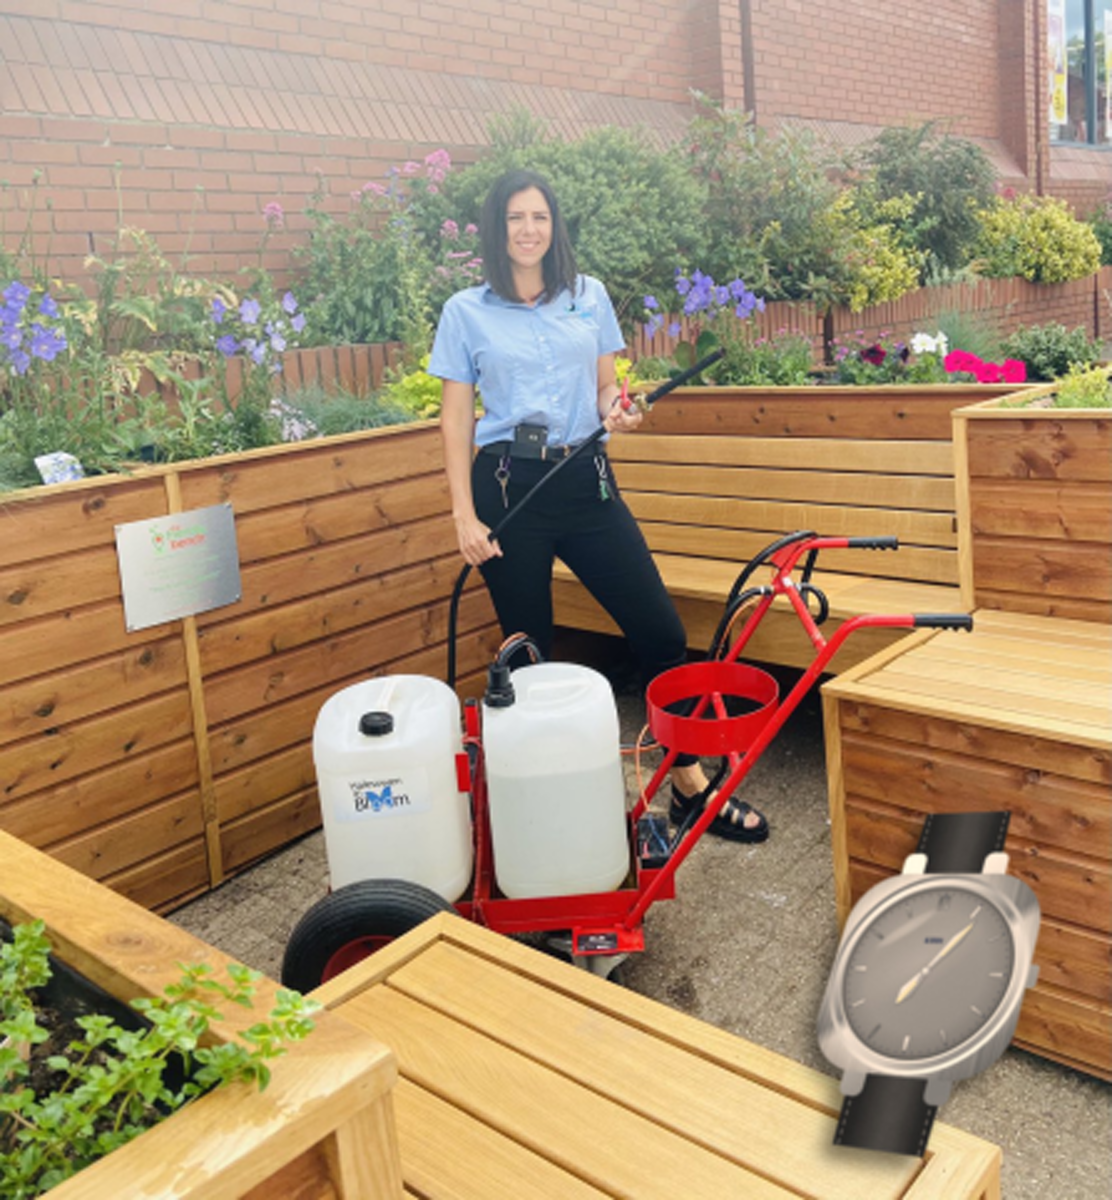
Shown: h=7 m=6
